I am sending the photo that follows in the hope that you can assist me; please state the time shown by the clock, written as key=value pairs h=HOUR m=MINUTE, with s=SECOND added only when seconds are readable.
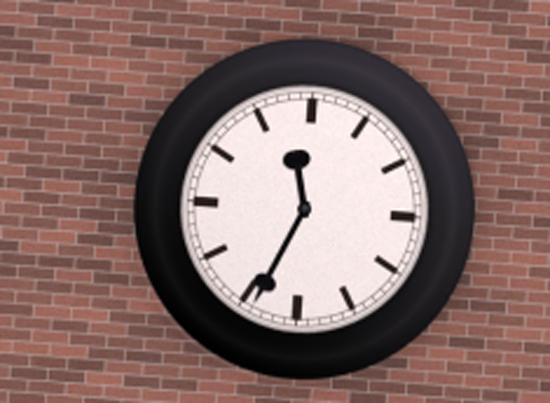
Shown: h=11 m=34
